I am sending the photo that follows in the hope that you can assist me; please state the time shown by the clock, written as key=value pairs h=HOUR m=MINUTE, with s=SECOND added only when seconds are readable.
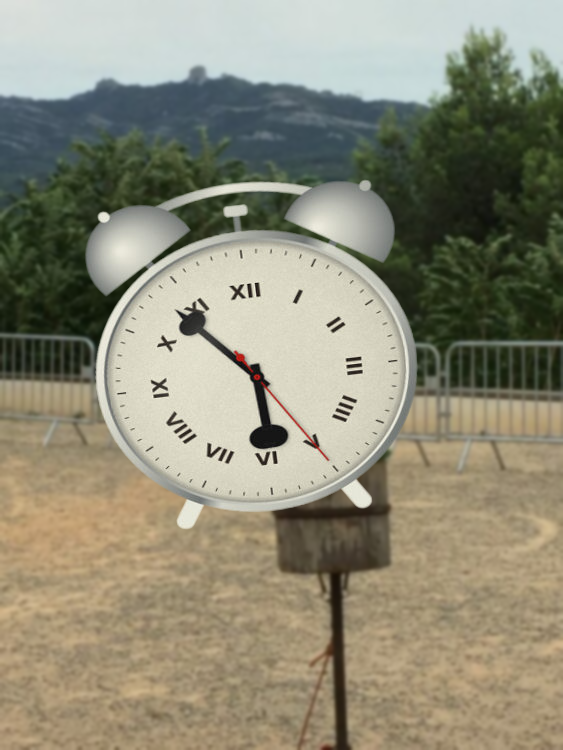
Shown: h=5 m=53 s=25
